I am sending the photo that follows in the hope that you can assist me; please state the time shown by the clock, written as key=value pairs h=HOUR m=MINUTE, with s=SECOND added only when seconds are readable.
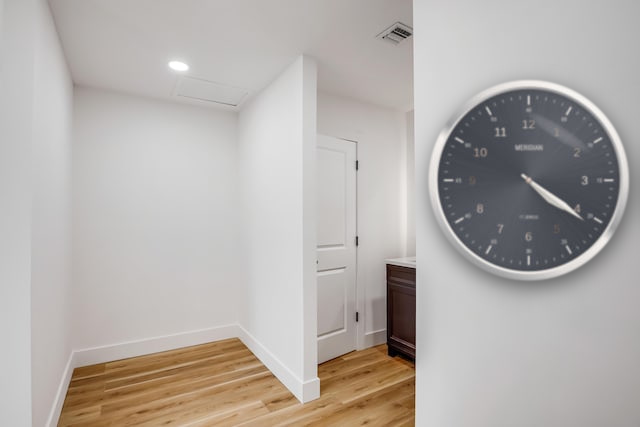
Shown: h=4 m=21
